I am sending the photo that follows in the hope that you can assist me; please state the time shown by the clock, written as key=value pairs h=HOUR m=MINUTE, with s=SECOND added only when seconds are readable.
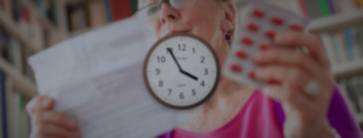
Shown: h=3 m=55
